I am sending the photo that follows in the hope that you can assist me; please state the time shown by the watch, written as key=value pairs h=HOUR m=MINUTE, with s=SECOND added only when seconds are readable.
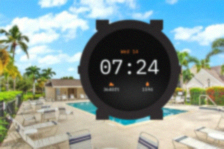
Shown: h=7 m=24
